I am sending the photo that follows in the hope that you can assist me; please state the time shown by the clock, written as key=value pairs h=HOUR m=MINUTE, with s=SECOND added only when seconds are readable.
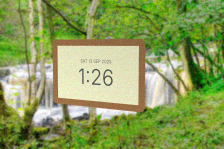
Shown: h=1 m=26
